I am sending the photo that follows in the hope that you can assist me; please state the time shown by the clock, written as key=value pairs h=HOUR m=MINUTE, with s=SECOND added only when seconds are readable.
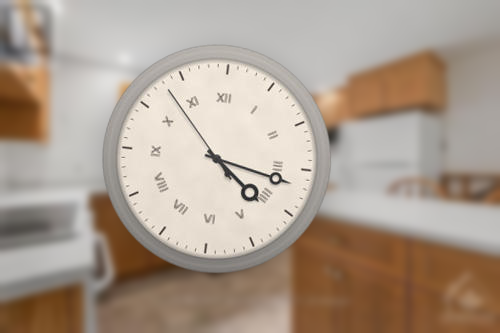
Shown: h=4 m=16 s=53
